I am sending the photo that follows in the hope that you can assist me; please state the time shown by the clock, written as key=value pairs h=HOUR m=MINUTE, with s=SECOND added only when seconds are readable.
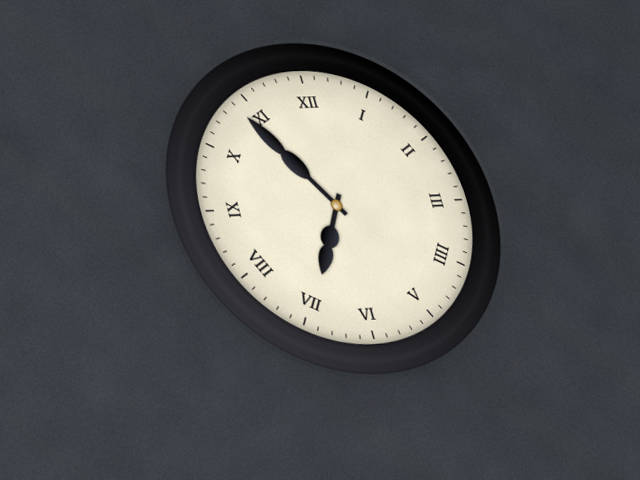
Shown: h=6 m=54
